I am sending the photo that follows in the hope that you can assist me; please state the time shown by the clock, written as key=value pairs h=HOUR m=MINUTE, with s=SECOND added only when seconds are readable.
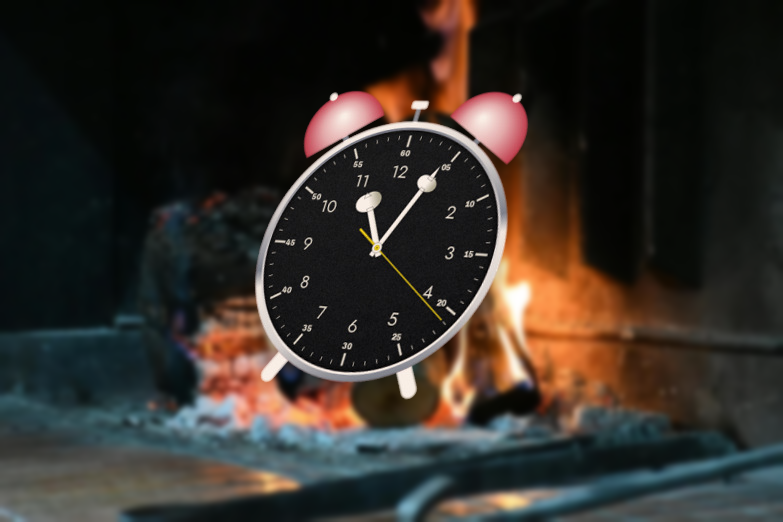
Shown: h=11 m=4 s=21
